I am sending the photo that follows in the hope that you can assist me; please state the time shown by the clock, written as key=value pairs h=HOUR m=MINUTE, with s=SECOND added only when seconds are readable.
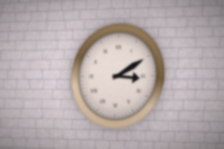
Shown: h=3 m=10
